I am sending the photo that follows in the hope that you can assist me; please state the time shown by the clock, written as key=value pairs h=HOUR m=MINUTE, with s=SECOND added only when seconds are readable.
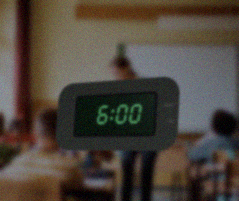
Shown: h=6 m=0
